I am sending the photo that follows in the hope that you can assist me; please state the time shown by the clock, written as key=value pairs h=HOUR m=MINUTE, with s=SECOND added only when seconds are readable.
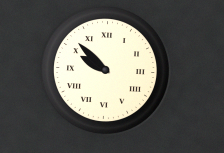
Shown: h=9 m=52
